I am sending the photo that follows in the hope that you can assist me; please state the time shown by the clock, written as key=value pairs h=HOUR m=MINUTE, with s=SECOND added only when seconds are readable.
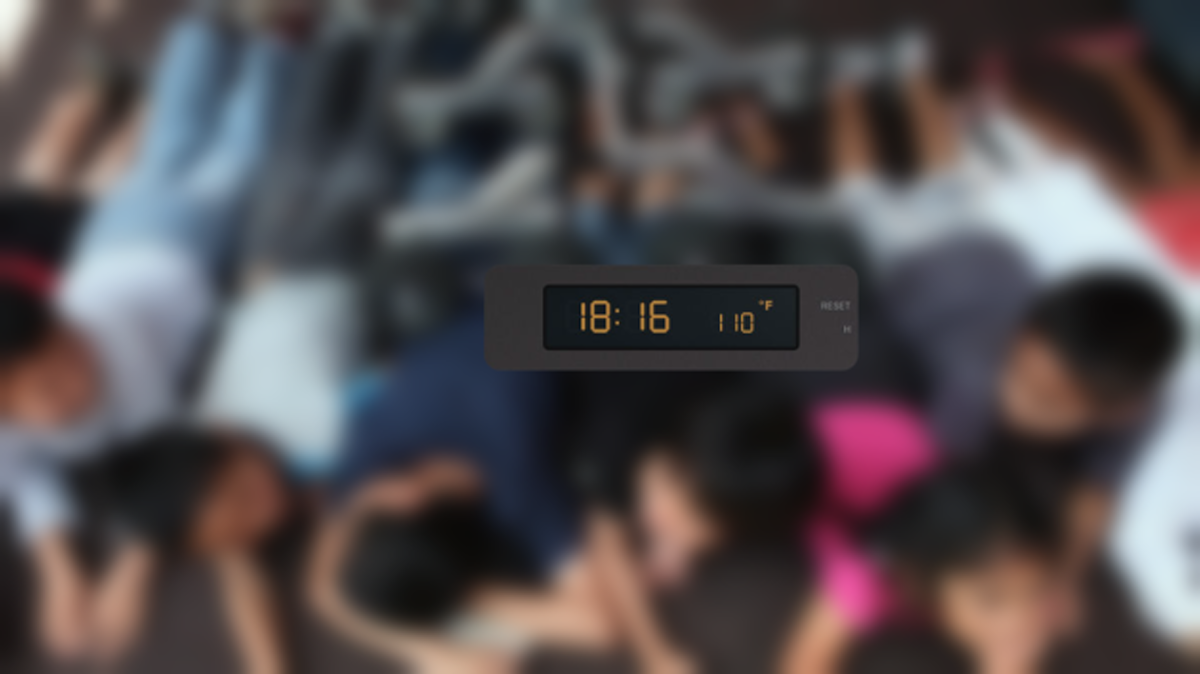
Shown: h=18 m=16
